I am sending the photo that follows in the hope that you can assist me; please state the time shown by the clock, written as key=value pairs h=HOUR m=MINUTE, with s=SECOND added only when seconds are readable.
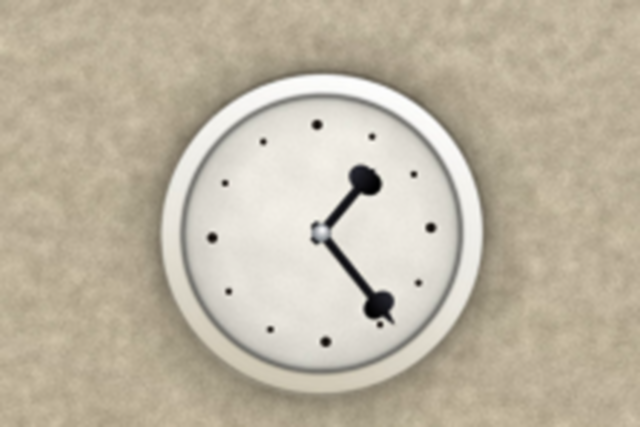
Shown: h=1 m=24
